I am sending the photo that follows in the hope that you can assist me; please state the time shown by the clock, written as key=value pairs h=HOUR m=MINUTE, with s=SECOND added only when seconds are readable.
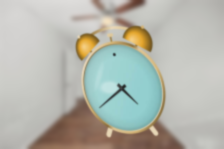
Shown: h=4 m=40
